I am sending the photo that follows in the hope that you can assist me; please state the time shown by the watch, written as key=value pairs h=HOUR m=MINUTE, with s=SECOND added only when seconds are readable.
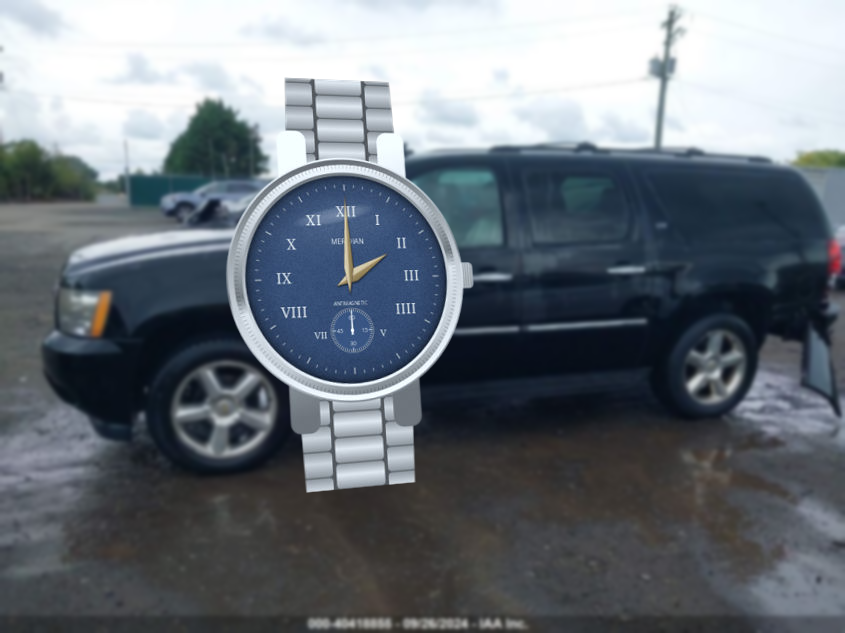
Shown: h=2 m=0
